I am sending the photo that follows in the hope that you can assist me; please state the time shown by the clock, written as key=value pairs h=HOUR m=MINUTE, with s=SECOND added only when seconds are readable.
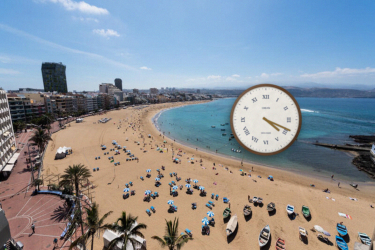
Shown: h=4 m=19
